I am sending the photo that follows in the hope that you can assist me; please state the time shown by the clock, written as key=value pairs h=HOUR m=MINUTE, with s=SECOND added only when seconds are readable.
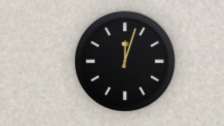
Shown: h=12 m=3
